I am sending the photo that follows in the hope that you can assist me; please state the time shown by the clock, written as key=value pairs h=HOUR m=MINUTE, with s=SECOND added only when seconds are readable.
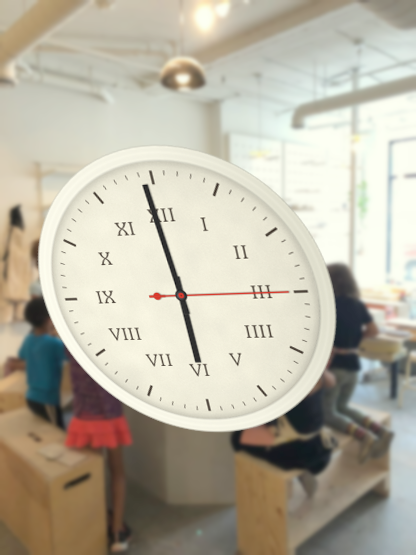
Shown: h=5 m=59 s=15
